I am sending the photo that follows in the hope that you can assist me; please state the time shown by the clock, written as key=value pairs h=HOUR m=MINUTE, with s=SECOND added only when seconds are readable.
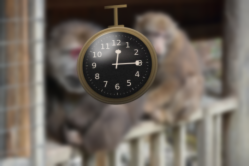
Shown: h=12 m=15
